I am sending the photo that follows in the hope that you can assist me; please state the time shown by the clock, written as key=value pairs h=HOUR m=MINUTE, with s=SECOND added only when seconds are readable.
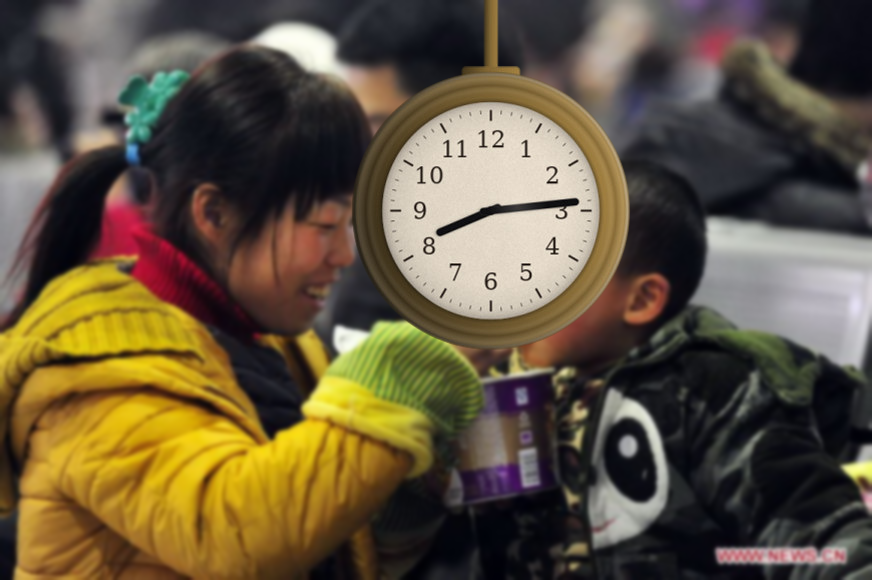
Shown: h=8 m=14
